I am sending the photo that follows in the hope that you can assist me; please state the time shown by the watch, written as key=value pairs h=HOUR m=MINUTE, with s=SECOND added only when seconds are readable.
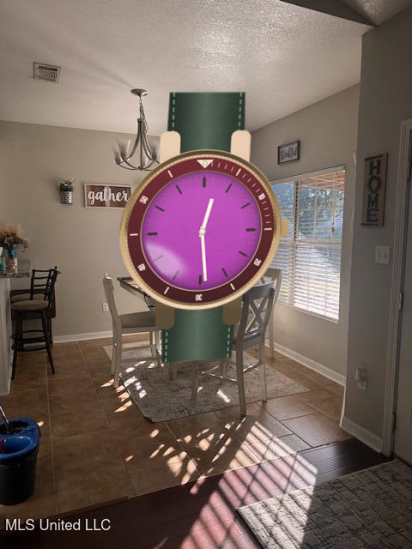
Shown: h=12 m=29
